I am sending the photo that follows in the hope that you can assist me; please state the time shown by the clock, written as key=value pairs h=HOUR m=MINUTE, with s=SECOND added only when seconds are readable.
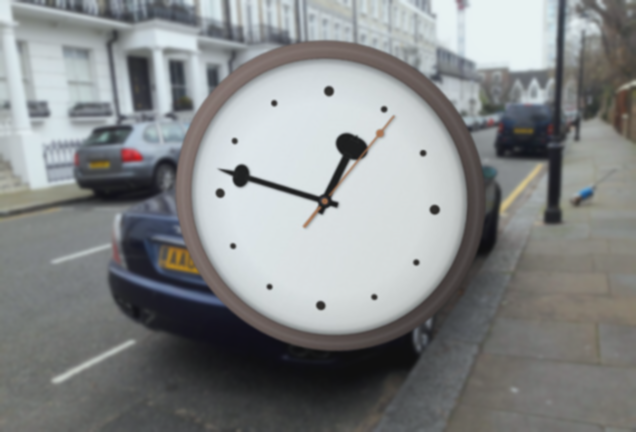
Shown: h=12 m=47 s=6
